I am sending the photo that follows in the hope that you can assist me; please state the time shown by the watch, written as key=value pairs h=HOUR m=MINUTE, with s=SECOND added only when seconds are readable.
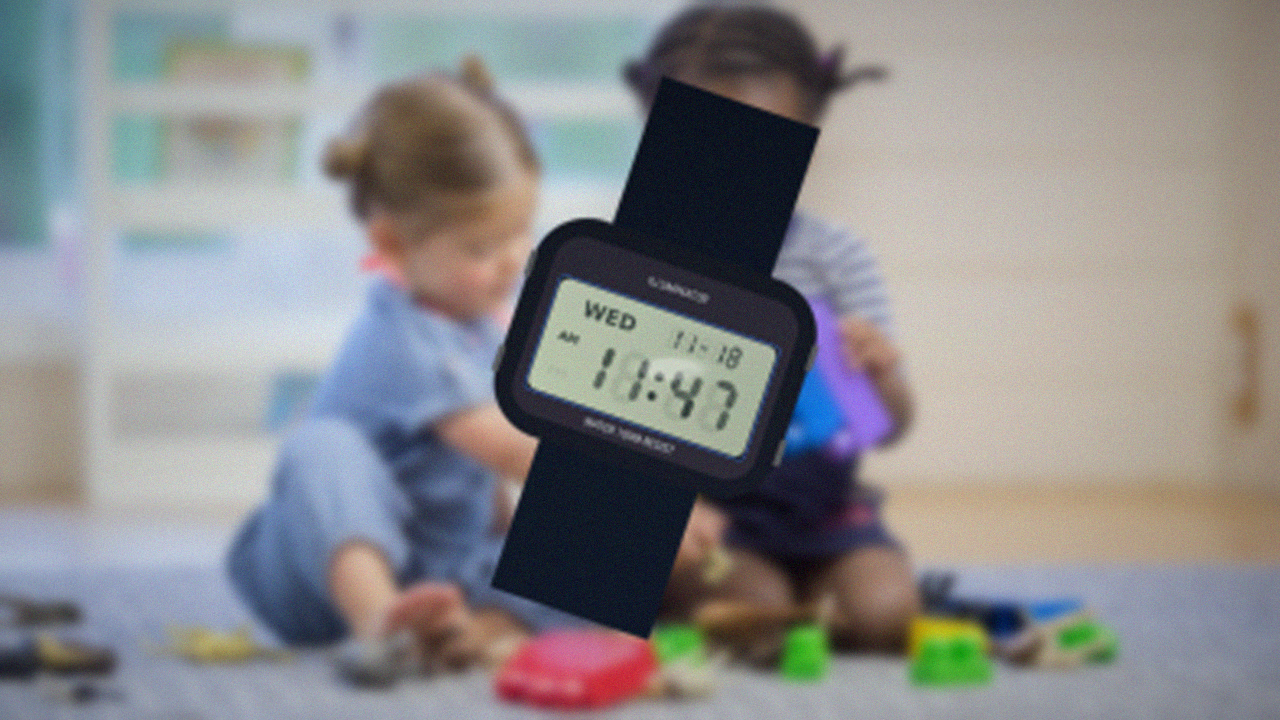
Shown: h=11 m=47
